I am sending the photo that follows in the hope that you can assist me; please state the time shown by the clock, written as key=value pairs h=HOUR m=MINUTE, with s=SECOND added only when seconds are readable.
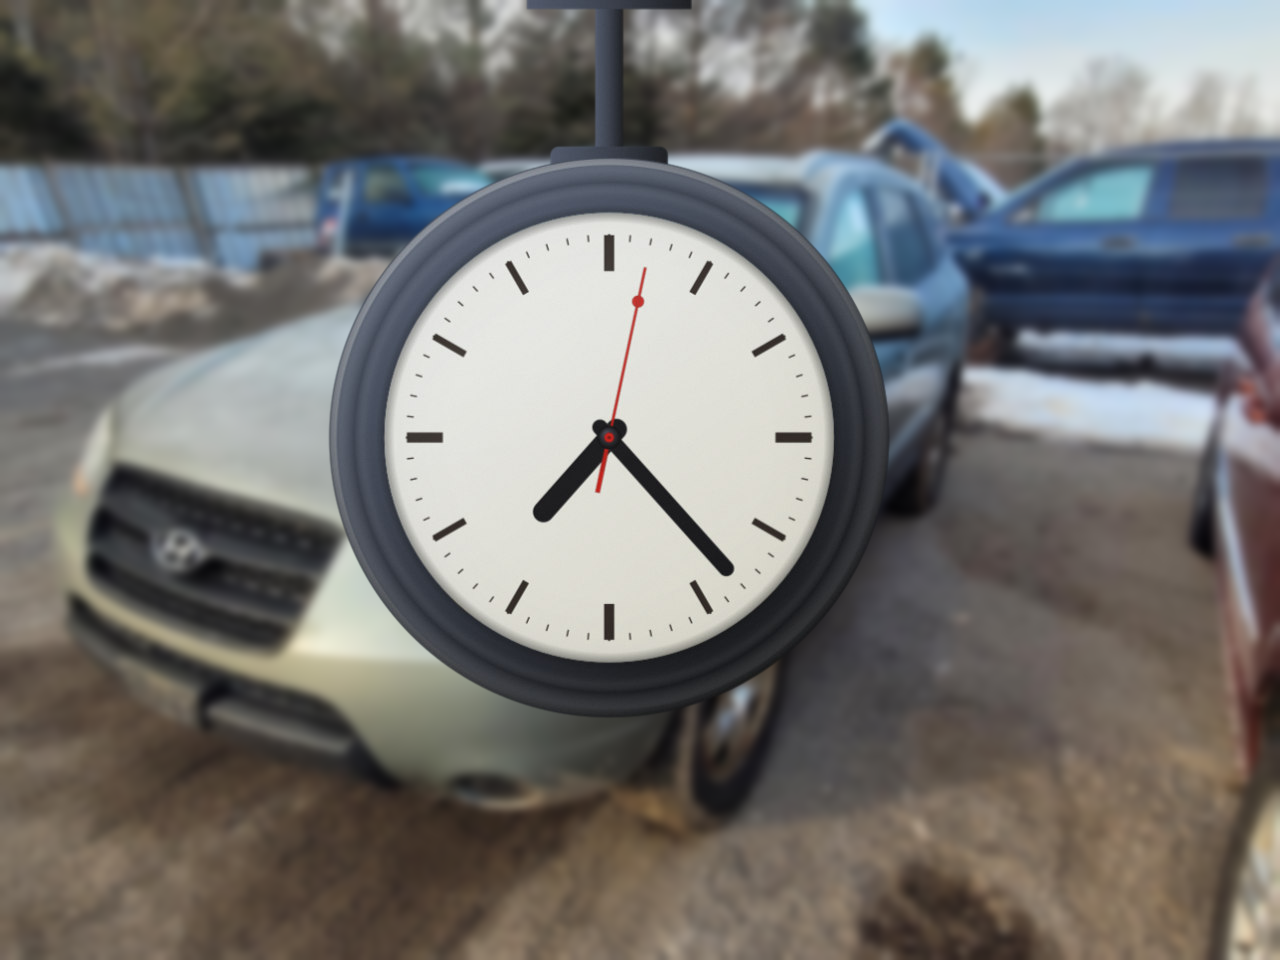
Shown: h=7 m=23 s=2
